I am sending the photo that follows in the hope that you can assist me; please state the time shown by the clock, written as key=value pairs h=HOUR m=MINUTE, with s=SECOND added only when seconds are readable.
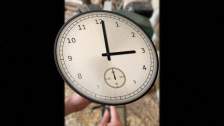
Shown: h=3 m=1
